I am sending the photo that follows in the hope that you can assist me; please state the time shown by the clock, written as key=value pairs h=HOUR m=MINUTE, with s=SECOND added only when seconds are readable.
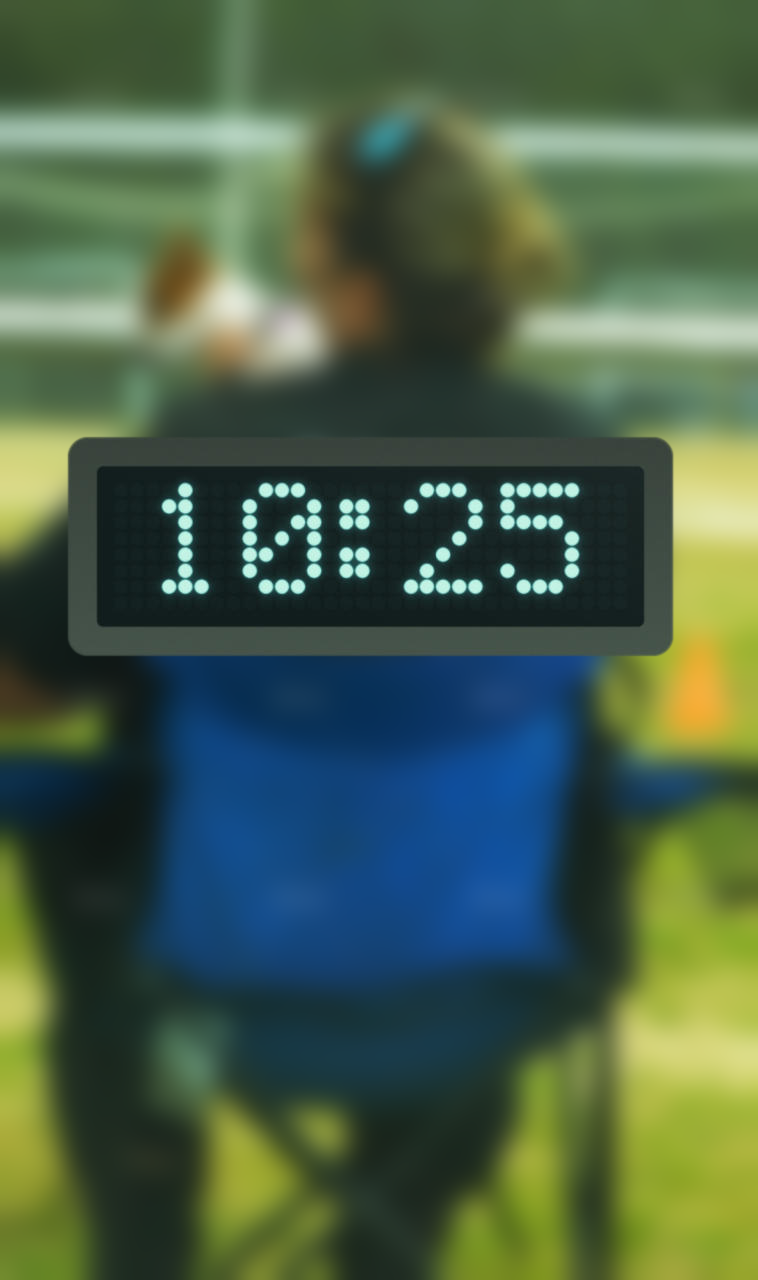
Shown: h=10 m=25
